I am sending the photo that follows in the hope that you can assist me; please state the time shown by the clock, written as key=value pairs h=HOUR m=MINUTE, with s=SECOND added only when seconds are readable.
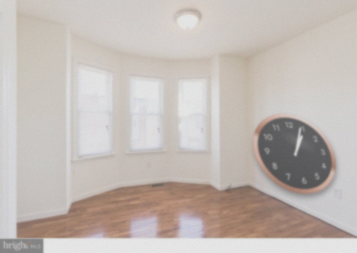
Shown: h=1 m=4
